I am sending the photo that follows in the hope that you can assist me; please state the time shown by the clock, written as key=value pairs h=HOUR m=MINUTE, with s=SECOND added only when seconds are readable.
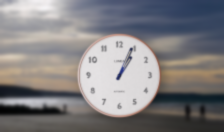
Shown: h=1 m=4
